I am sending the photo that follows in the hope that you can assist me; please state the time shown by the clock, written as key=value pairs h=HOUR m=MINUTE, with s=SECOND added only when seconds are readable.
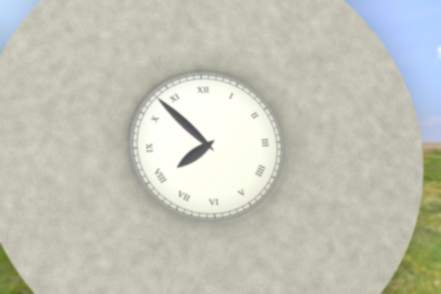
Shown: h=7 m=53
